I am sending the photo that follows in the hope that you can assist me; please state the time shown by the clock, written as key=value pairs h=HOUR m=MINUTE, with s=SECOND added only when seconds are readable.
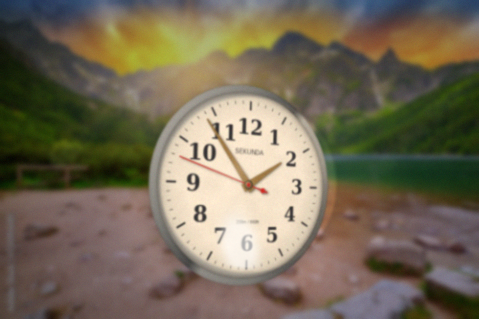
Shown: h=1 m=53 s=48
